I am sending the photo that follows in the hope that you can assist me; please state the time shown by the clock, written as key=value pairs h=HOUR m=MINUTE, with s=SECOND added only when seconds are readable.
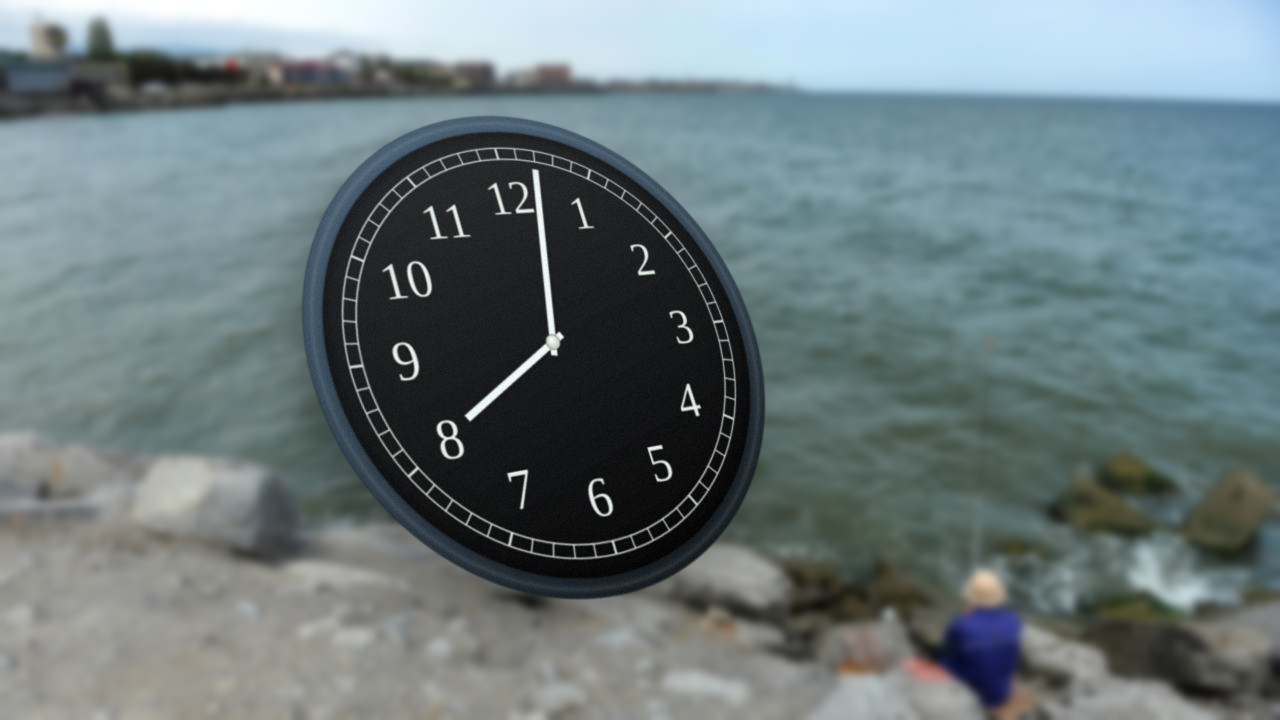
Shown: h=8 m=2
